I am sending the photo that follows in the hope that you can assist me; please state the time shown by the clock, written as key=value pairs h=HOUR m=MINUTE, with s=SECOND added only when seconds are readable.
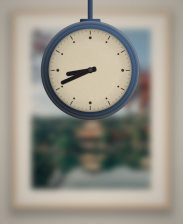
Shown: h=8 m=41
